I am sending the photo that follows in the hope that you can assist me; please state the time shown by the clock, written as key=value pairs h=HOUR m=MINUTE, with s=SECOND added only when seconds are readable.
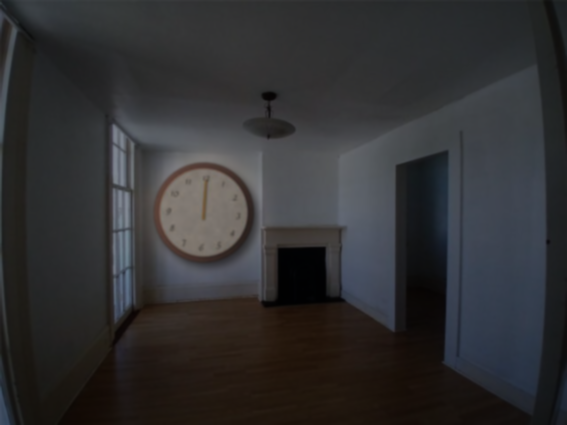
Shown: h=12 m=0
